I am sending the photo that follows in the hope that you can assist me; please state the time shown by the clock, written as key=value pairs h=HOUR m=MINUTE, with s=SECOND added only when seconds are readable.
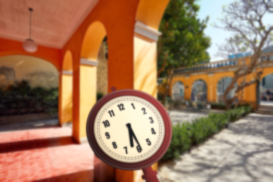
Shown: h=6 m=29
